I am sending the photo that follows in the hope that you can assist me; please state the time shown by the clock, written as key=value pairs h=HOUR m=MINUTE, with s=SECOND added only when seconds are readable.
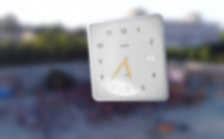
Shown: h=5 m=37
